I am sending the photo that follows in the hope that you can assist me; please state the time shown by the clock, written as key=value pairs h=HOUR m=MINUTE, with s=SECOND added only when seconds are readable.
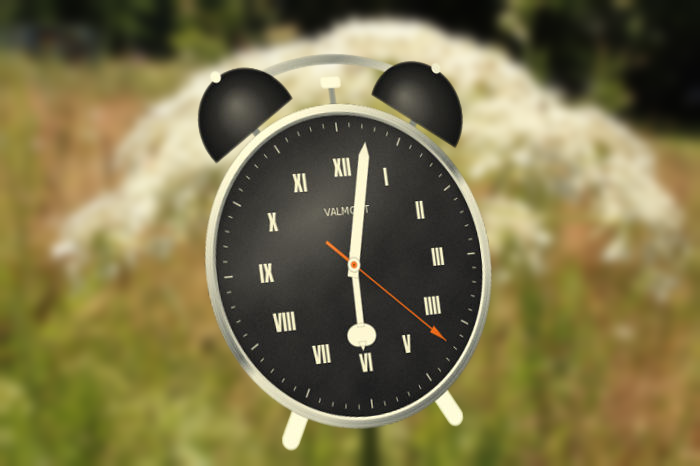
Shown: h=6 m=2 s=22
